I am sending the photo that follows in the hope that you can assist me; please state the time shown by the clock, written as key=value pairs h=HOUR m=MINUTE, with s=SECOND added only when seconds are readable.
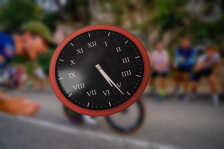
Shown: h=5 m=26
